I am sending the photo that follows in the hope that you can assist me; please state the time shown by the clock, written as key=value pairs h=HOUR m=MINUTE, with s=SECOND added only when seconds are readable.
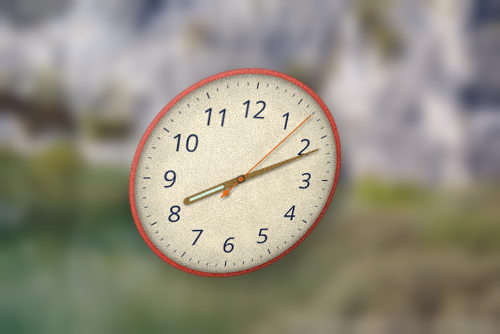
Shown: h=8 m=11 s=7
